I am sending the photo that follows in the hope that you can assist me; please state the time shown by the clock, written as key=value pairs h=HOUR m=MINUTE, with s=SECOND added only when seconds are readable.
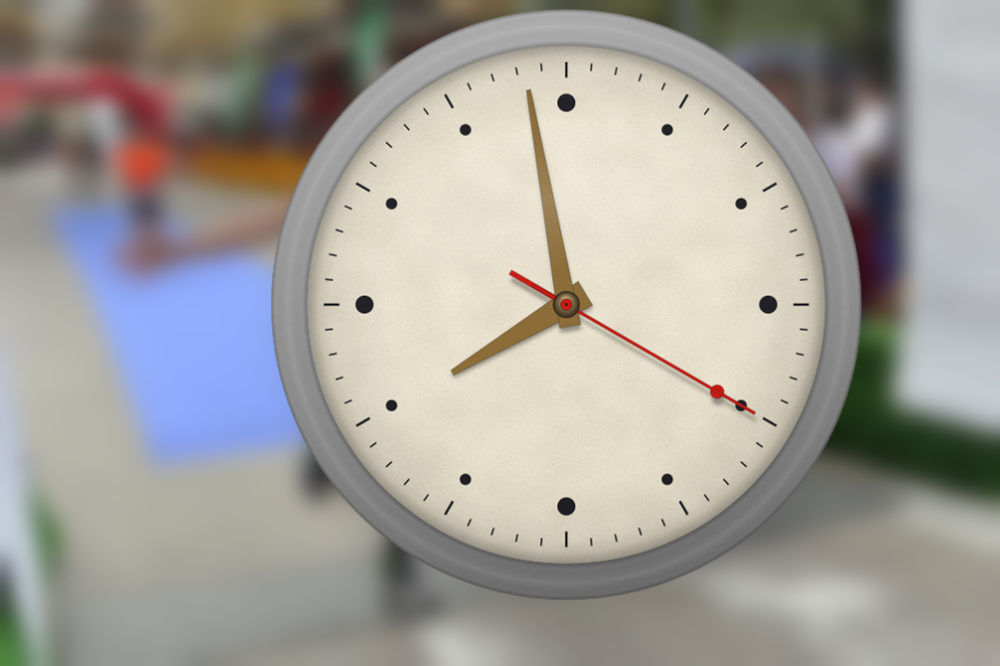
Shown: h=7 m=58 s=20
